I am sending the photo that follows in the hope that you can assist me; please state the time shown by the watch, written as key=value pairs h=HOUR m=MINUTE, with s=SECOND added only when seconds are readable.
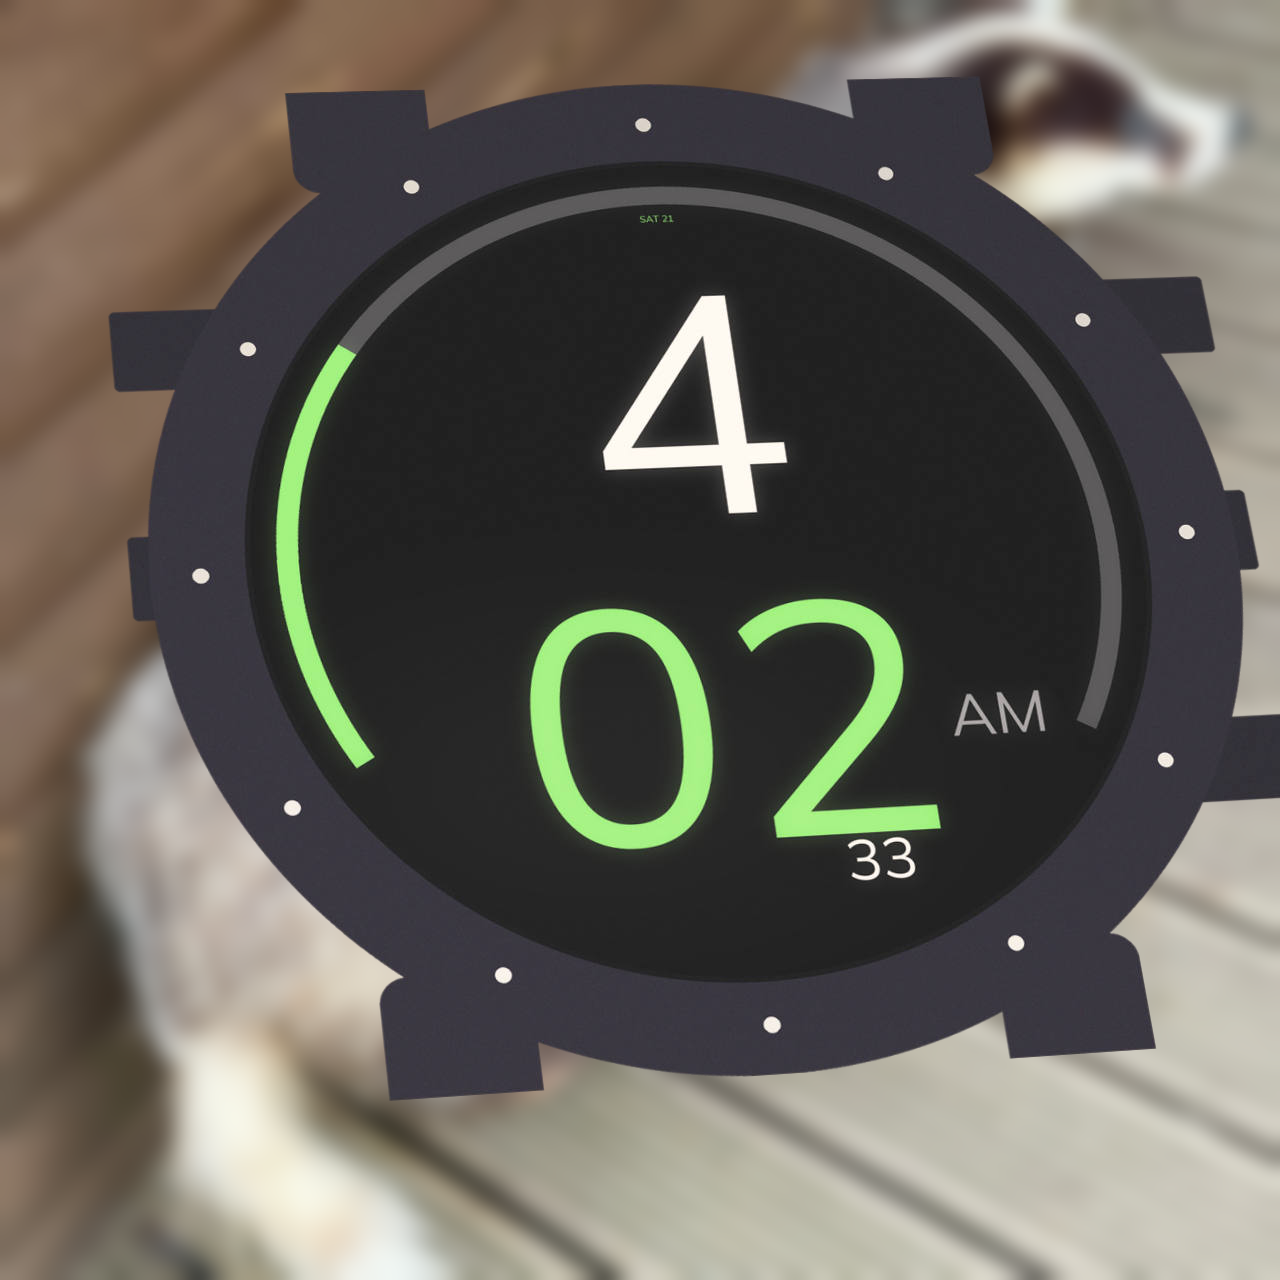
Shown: h=4 m=2 s=33
